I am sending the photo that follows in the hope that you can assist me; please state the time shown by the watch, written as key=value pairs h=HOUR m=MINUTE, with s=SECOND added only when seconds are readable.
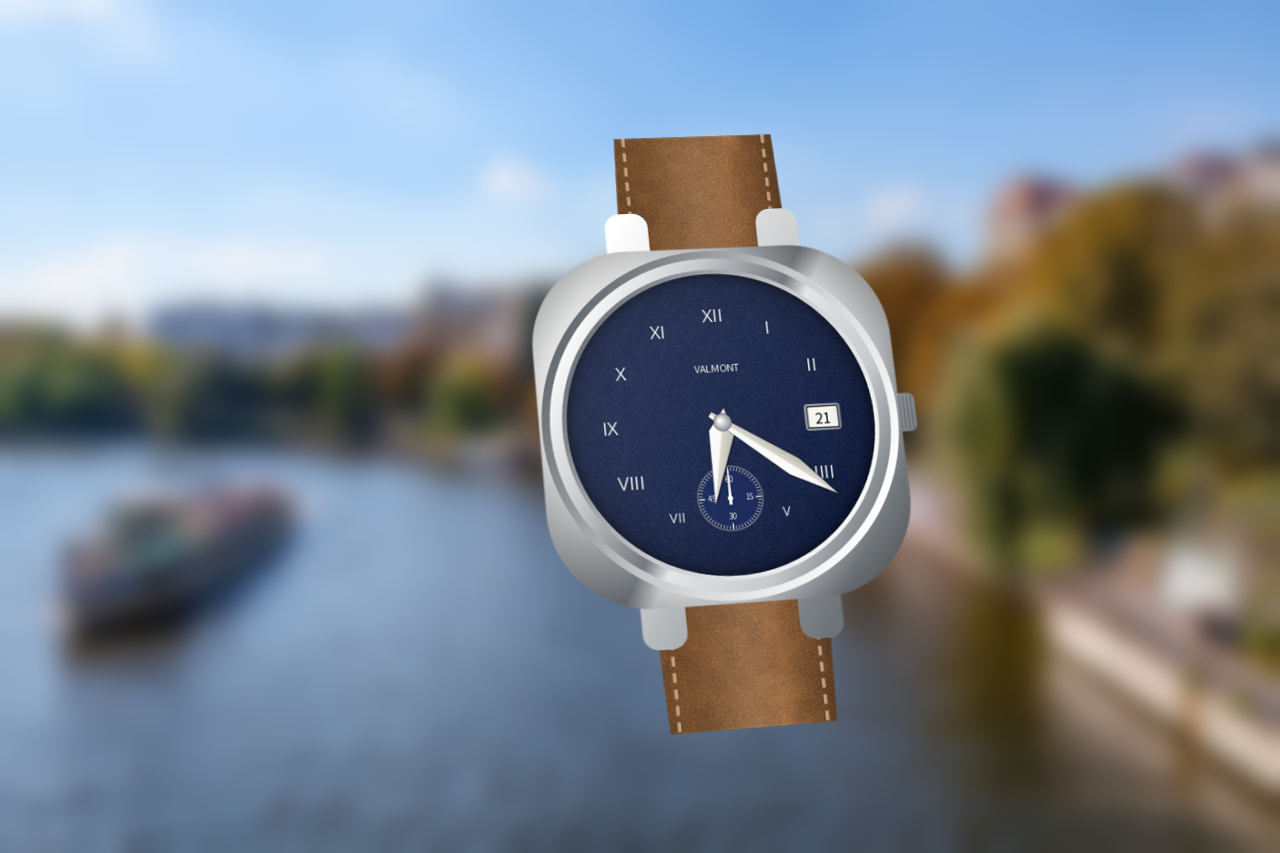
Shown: h=6 m=21
